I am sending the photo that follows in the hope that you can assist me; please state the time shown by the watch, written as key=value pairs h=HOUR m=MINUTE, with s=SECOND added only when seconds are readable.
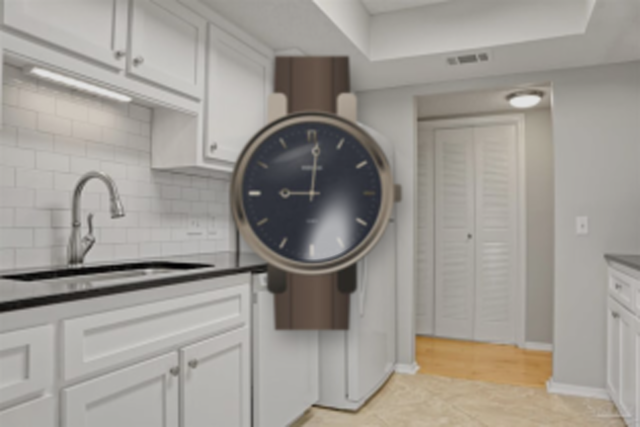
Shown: h=9 m=1
